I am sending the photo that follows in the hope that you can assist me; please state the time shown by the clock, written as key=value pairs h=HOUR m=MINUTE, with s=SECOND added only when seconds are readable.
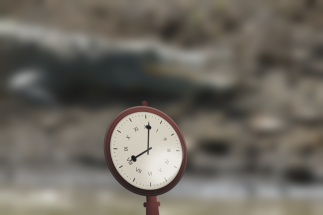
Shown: h=8 m=1
